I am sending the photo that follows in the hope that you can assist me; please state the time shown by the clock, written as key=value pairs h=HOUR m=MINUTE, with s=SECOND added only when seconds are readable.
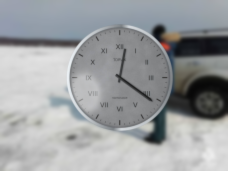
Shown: h=12 m=21
